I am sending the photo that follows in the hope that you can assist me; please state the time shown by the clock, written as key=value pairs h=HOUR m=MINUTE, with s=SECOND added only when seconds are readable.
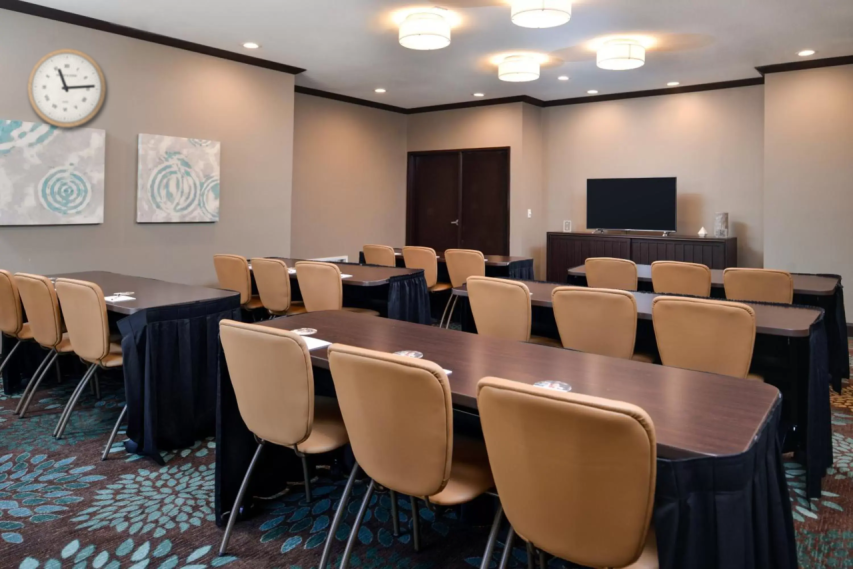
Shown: h=11 m=14
